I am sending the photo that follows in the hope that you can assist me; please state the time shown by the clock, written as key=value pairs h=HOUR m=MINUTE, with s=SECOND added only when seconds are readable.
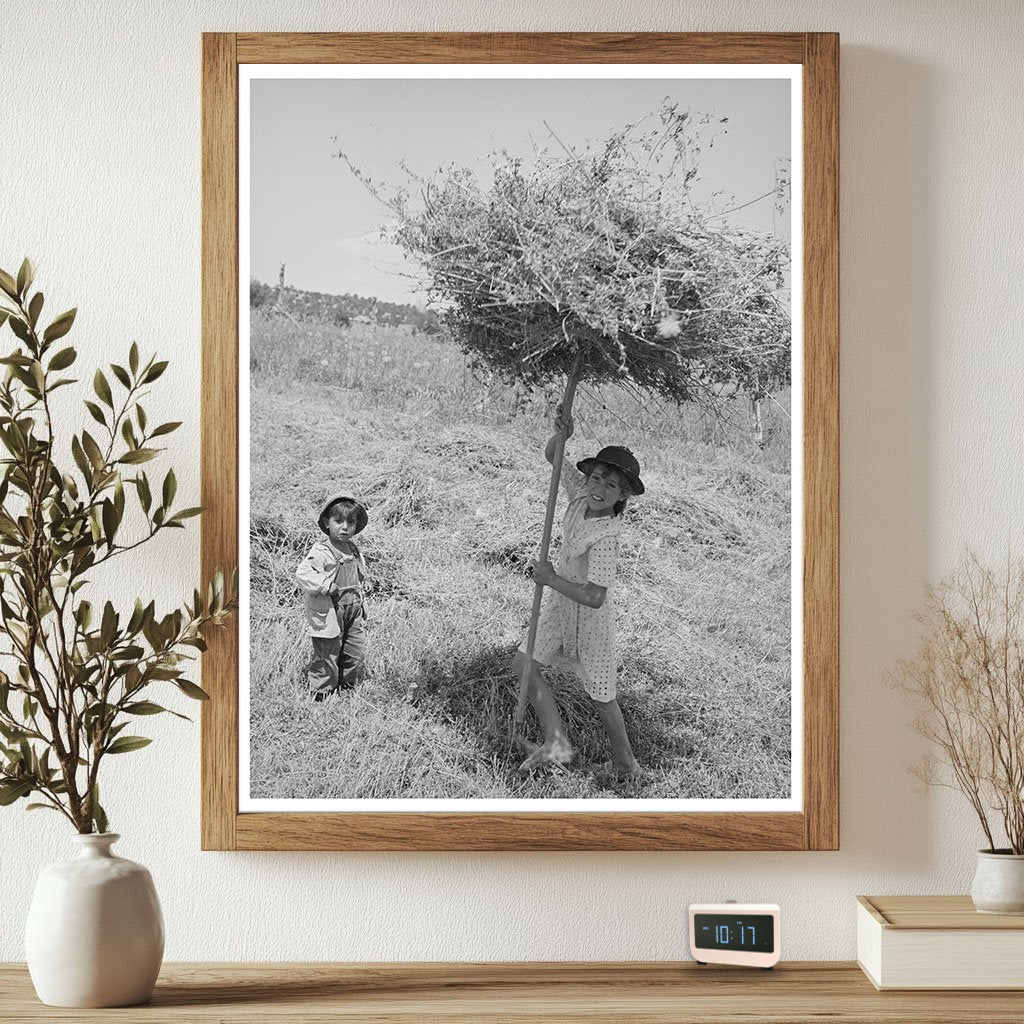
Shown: h=10 m=17
